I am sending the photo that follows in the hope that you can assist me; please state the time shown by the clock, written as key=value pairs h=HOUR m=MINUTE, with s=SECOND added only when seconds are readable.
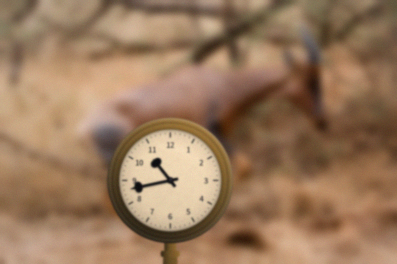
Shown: h=10 m=43
